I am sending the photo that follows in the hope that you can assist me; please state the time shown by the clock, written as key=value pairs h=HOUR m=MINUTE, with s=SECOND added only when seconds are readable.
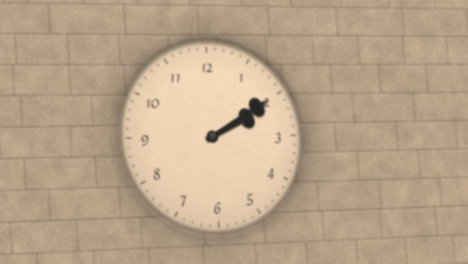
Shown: h=2 m=10
